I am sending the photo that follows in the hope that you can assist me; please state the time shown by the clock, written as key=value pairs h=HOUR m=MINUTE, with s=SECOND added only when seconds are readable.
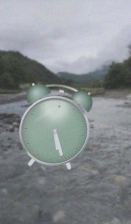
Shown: h=5 m=26
